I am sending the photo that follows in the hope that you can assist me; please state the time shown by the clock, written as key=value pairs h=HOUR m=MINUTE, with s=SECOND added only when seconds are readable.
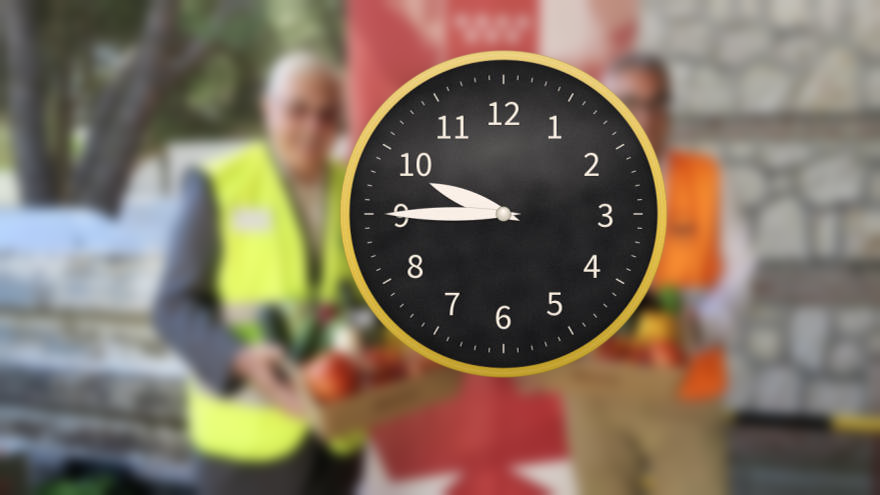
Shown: h=9 m=45
